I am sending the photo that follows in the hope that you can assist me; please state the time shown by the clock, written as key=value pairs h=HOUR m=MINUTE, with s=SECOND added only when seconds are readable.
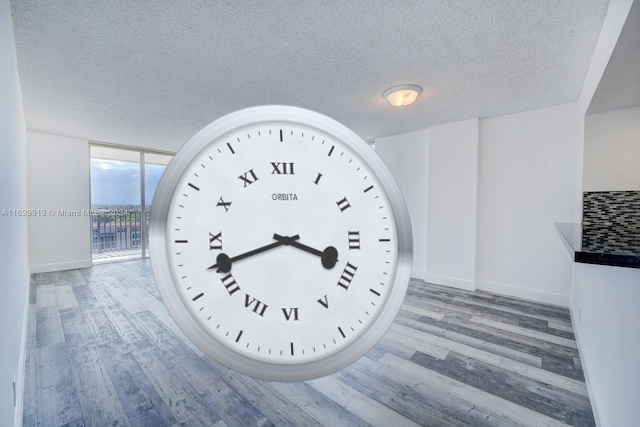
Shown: h=3 m=42
